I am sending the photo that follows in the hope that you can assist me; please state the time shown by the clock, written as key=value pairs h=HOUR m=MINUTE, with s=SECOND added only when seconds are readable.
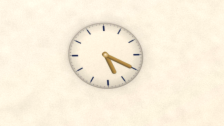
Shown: h=5 m=20
